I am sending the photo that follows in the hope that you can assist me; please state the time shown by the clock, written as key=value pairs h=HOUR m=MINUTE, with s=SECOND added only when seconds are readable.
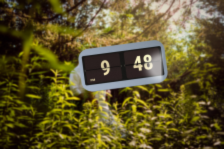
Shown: h=9 m=48
